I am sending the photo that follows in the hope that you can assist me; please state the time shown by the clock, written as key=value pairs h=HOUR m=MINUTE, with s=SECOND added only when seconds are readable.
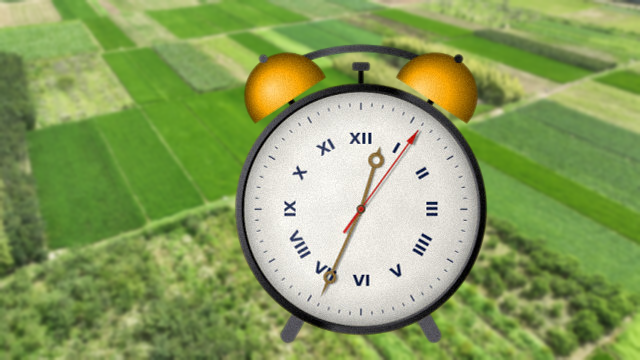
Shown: h=12 m=34 s=6
